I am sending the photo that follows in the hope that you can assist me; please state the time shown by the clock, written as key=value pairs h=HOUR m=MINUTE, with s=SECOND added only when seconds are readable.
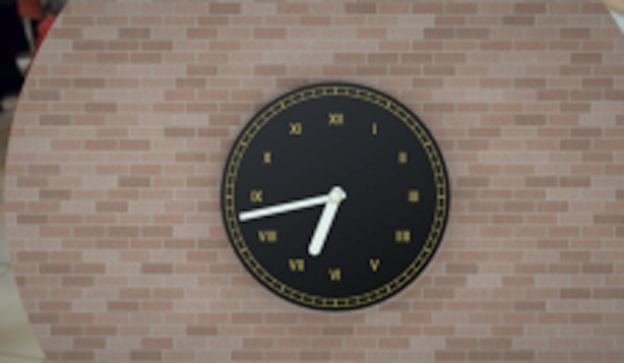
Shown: h=6 m=43
